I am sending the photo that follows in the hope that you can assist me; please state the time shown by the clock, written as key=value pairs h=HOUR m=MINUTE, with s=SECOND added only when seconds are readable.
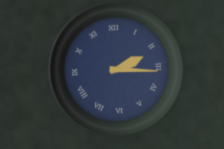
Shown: h=2 m=16
